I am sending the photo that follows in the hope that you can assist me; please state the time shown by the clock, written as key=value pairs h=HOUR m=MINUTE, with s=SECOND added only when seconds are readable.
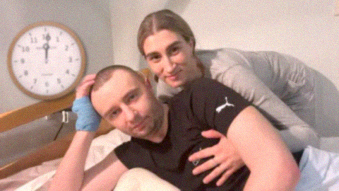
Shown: h=12 m=1
